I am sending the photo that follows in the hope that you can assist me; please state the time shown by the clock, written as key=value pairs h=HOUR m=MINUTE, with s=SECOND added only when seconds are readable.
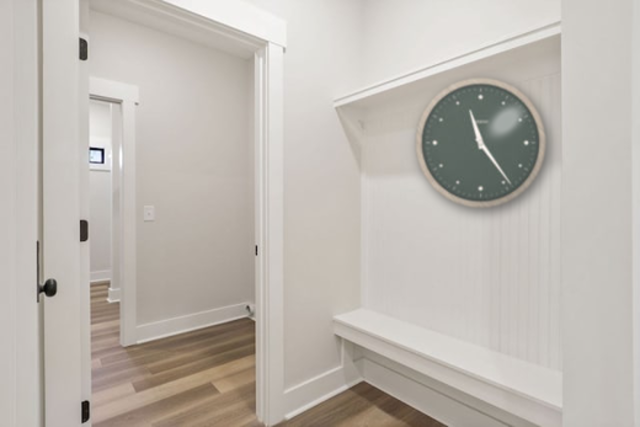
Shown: h=11 m=24
